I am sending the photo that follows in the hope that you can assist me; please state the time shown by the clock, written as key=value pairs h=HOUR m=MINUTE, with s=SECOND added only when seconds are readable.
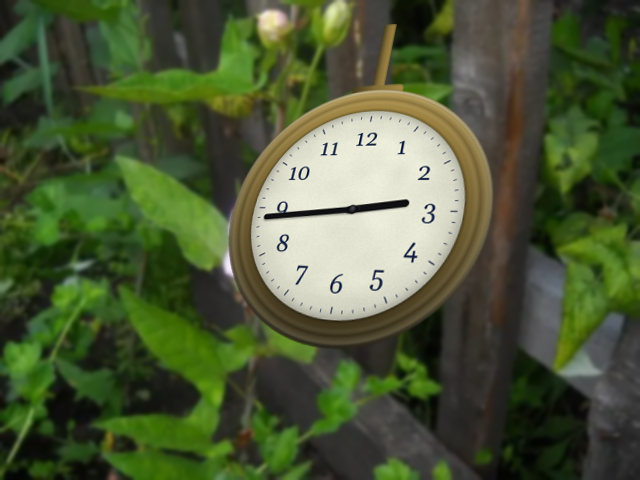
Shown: h=2 m=44
